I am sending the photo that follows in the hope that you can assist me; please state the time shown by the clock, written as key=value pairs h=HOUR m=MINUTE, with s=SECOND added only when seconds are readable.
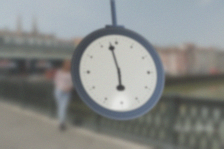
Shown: h=5 m=58
